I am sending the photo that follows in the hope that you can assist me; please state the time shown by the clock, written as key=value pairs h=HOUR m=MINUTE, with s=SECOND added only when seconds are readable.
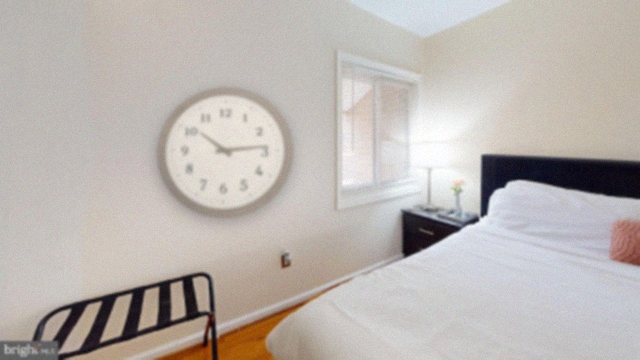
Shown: h=10 m=14
